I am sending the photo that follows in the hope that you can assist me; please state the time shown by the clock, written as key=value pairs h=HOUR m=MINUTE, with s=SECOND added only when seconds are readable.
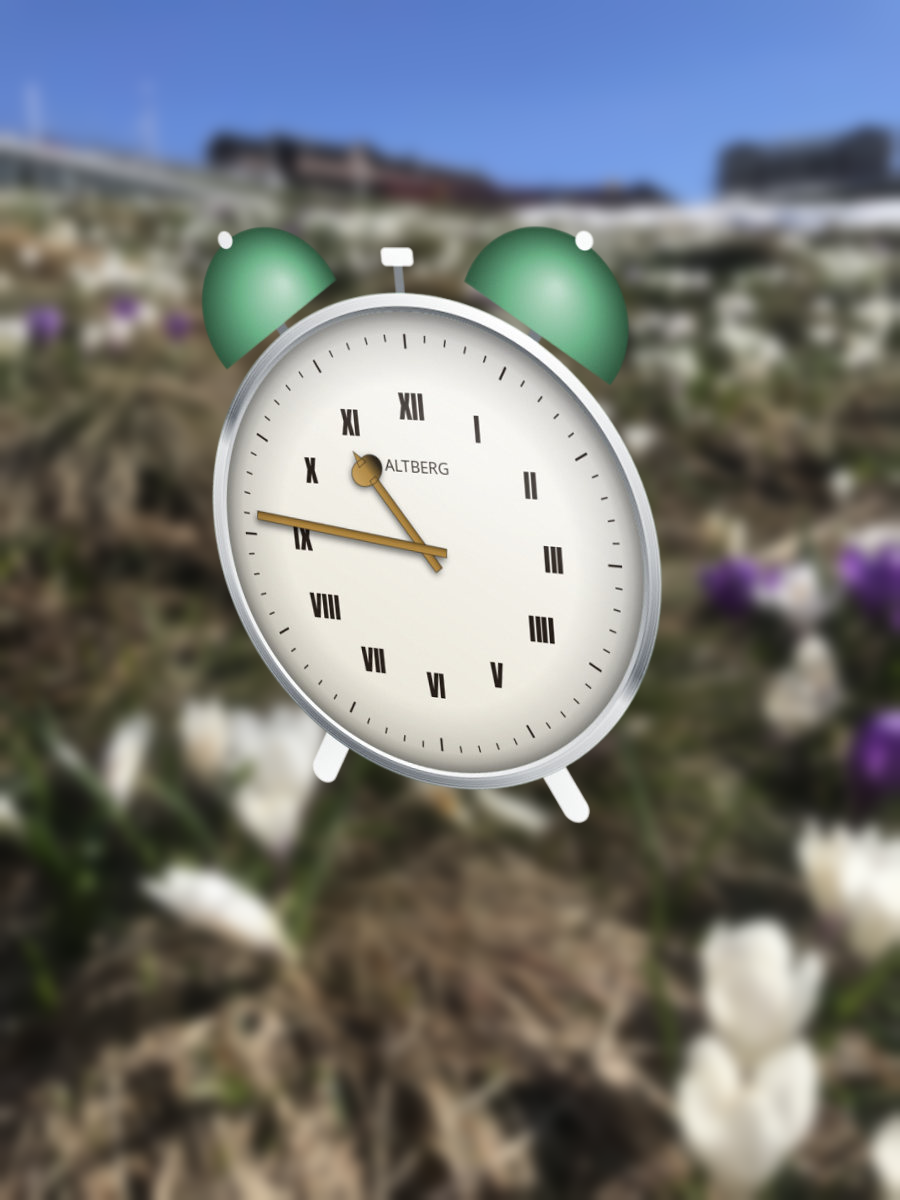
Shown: h=10 m=46
